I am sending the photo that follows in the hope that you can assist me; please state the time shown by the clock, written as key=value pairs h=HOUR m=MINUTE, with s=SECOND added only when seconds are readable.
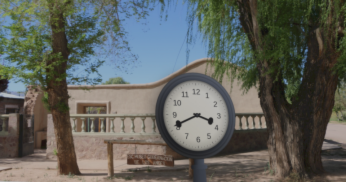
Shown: h=3 m=41
